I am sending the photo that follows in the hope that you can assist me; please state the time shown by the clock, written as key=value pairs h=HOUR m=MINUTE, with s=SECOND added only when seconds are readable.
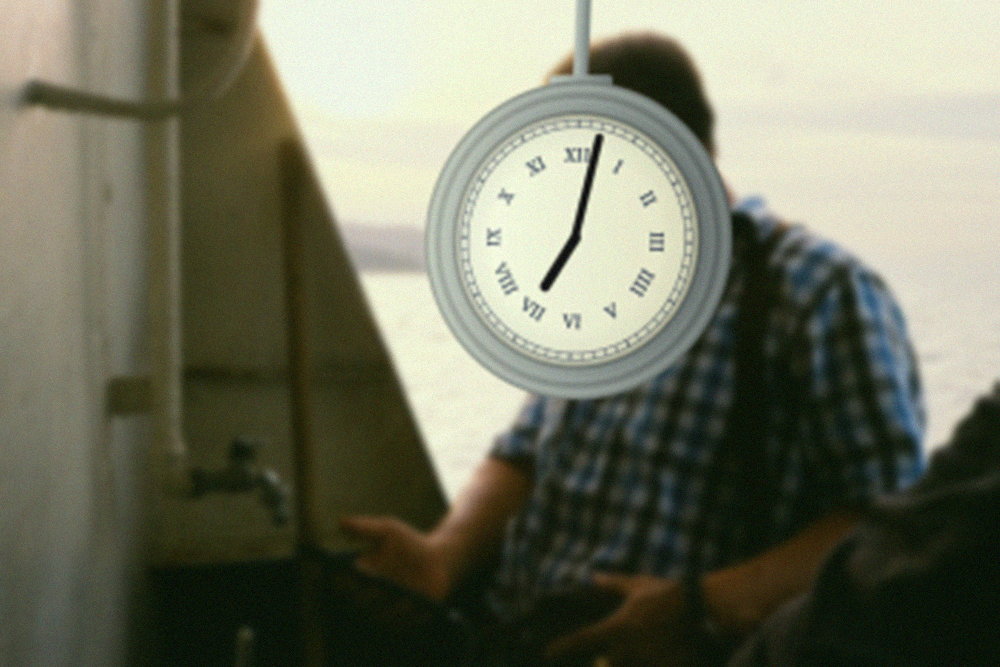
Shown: h=7 m=2
